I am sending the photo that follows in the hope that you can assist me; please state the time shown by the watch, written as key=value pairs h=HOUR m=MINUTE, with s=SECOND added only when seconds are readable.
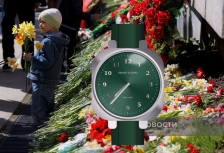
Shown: h=7 m=37
